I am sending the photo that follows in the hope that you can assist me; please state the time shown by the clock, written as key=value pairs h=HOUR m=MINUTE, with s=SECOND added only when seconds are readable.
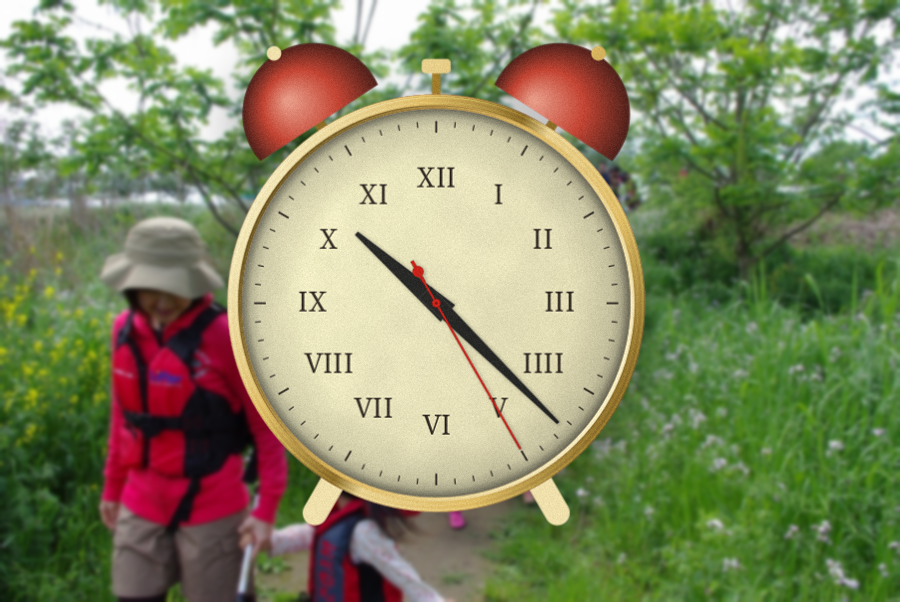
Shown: h=10 m=22 s=25
